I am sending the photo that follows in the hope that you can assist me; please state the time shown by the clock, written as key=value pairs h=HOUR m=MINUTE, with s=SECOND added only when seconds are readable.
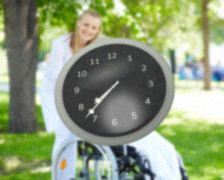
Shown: h=7 m=37
